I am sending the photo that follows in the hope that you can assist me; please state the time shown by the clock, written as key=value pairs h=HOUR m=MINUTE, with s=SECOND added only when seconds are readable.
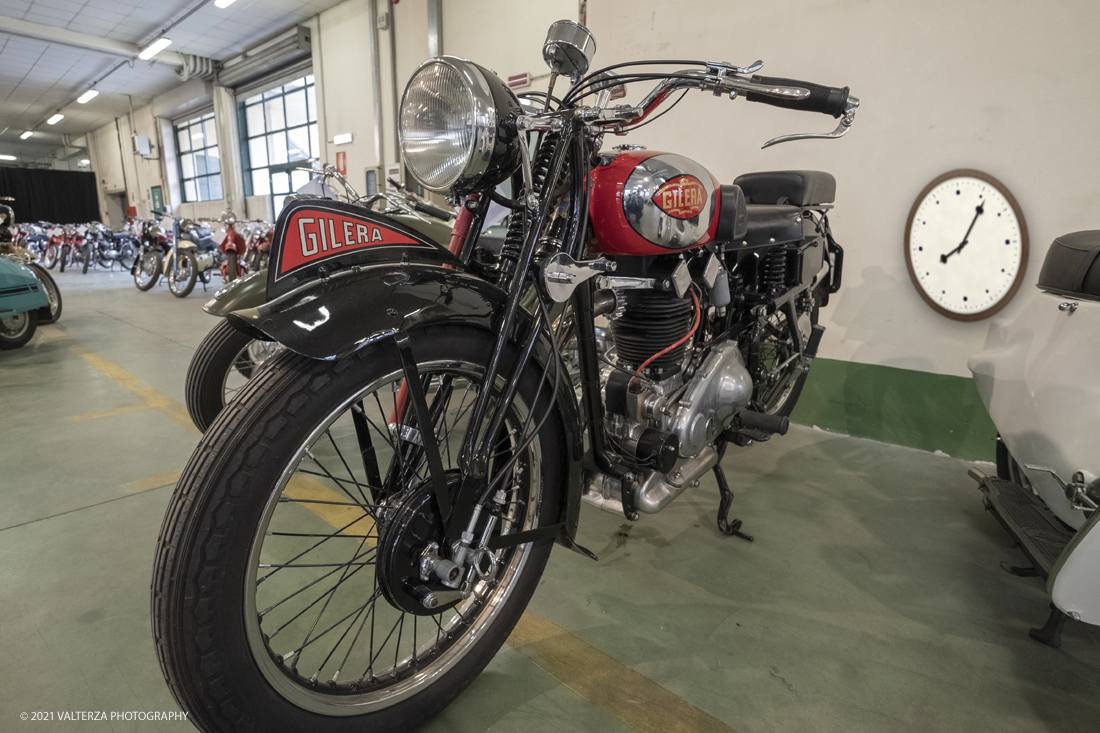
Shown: h=8 m=6
